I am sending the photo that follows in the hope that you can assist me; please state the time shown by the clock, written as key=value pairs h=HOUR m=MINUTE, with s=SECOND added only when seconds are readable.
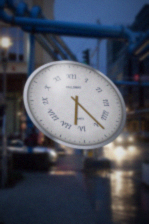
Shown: h=6 m=24
